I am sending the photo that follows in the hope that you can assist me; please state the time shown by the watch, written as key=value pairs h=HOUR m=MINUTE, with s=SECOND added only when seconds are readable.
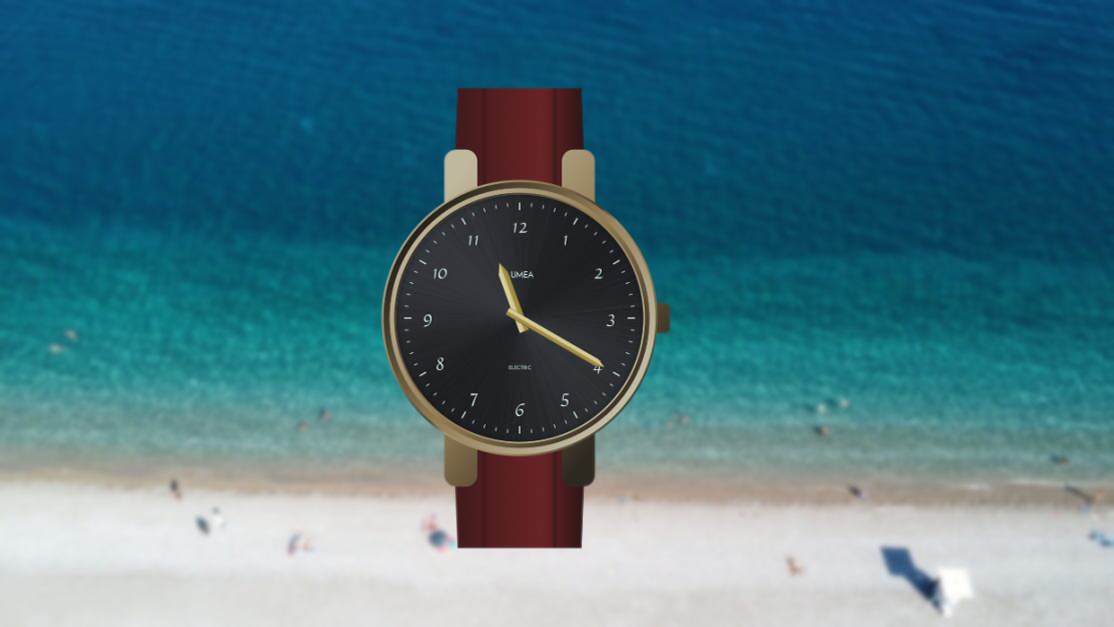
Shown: h=11 m=20
